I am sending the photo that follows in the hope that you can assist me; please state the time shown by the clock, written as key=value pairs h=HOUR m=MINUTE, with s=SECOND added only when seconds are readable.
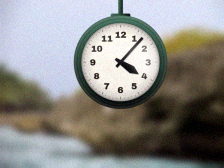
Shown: h=4 m=7
